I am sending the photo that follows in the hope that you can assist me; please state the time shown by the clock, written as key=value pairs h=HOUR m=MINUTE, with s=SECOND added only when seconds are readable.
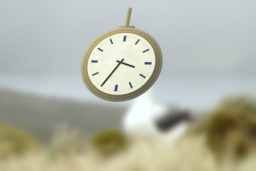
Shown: h=3 m=35
